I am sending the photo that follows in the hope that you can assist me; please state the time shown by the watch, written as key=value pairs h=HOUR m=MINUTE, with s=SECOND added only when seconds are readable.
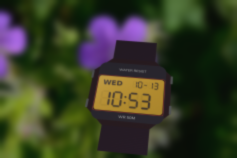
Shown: h=10 m=53
